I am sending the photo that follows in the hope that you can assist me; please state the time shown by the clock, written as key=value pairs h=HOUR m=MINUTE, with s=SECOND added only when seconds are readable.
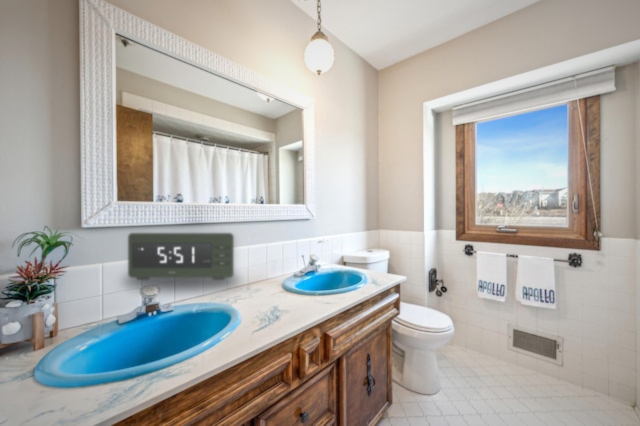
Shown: h=5 m=51
